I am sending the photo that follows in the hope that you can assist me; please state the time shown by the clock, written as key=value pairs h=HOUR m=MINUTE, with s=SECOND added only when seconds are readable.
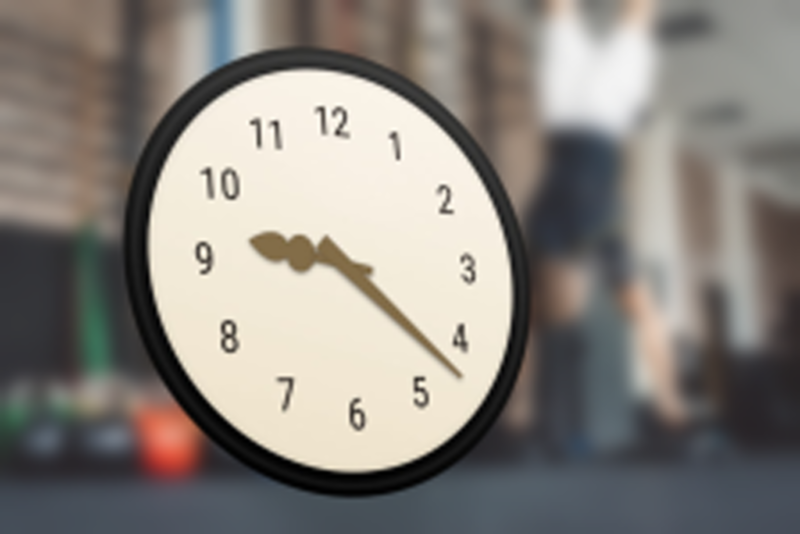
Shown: h=9 m=22
